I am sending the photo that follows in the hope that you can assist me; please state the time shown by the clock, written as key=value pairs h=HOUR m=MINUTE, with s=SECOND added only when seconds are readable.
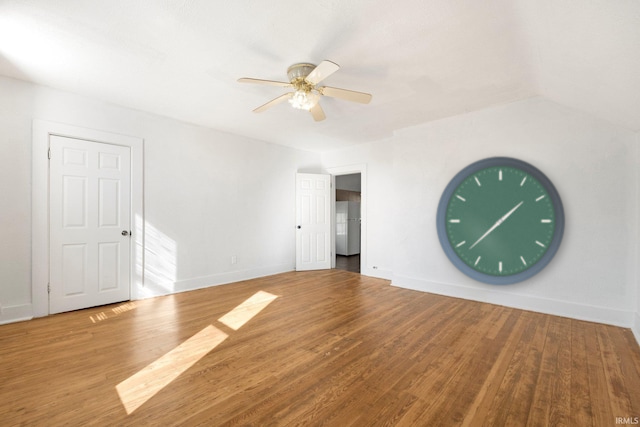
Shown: h=1 m=38
